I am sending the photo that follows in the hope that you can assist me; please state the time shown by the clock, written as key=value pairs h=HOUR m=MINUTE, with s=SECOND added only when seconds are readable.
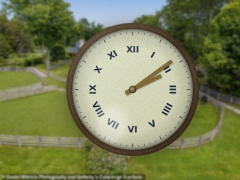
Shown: h=2 m=9
